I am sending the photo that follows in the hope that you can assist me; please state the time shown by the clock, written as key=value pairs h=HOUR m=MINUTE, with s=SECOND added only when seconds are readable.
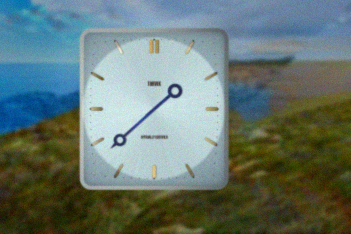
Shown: h=1 m=38
